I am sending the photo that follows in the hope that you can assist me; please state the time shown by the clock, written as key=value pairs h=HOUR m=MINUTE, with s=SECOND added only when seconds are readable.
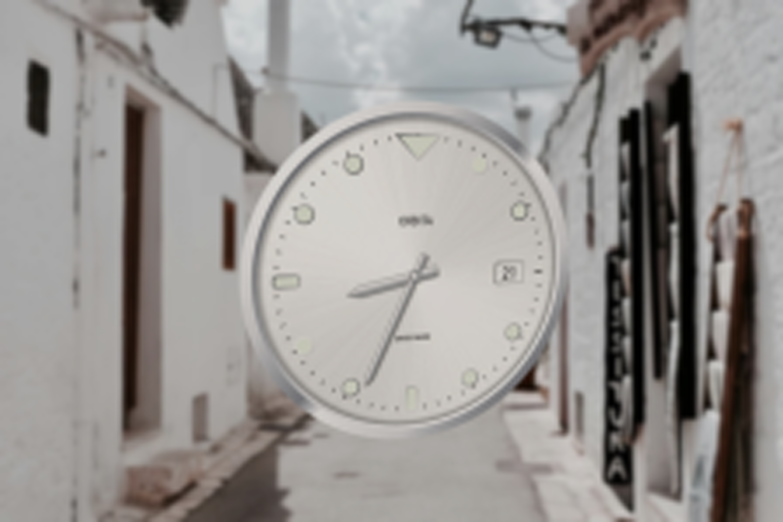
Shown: h=8 m=34
